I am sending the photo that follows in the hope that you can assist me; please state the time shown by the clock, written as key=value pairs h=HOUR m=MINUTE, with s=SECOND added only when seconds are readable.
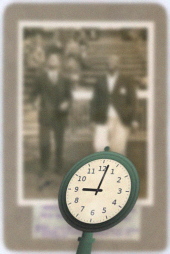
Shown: h=9 m=2
